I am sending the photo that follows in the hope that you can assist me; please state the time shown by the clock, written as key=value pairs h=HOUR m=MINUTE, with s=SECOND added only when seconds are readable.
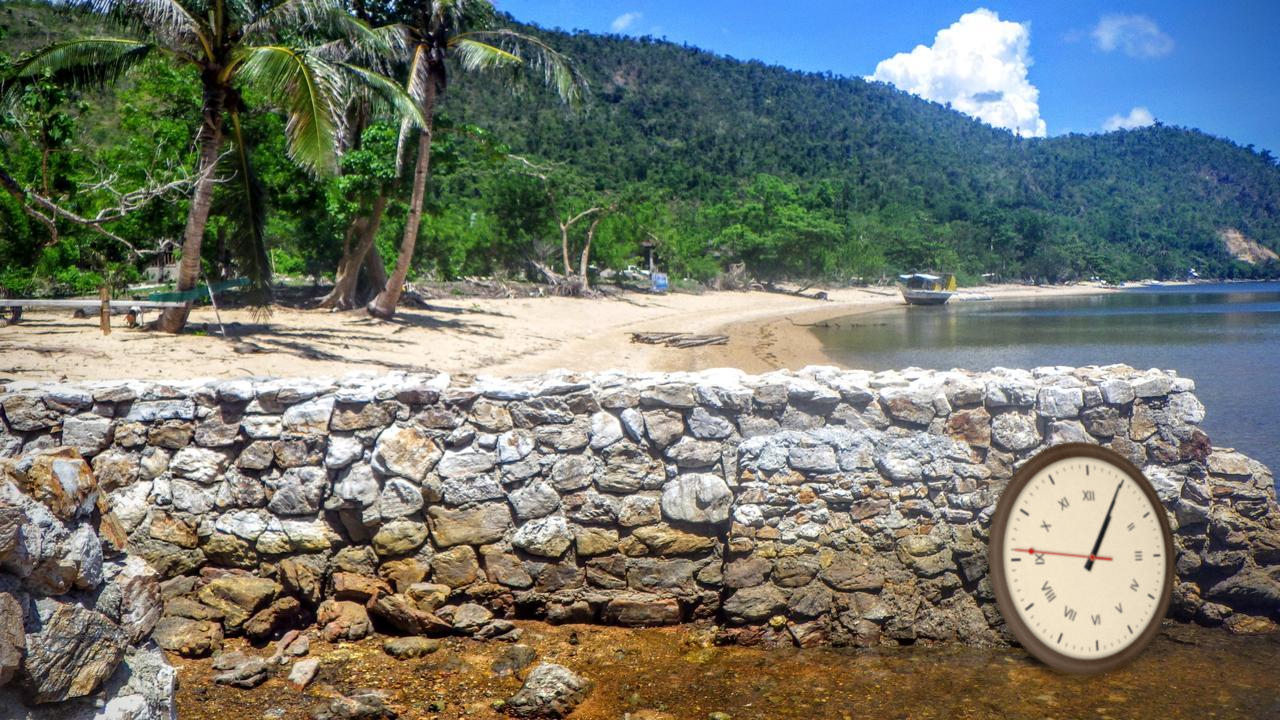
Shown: h=1 m=4 s=46
